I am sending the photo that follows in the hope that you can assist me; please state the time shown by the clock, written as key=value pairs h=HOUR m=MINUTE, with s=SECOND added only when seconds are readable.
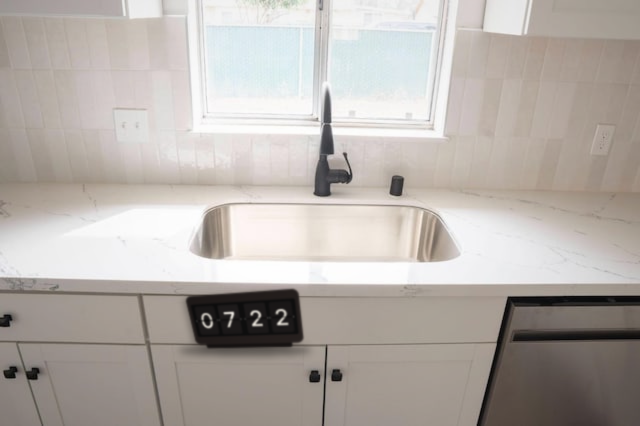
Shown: h=7 m=22
